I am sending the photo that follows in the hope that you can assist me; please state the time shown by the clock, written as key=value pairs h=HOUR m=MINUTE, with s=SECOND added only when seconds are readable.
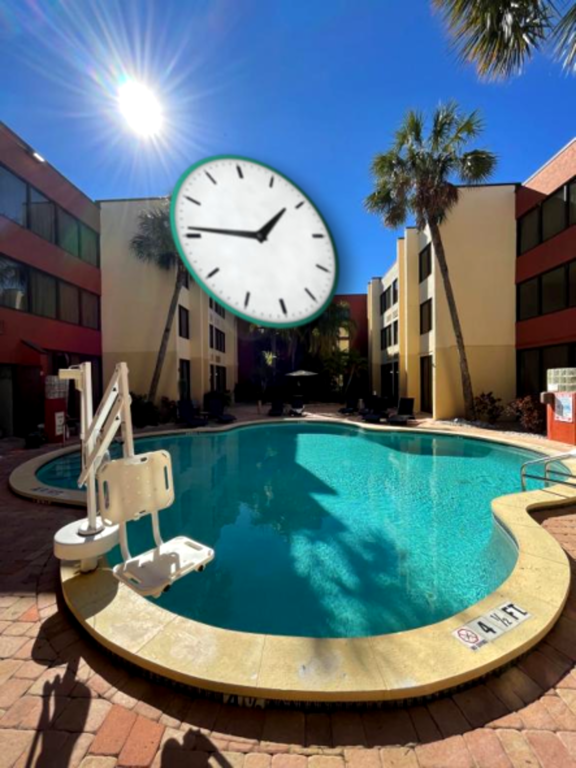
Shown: h=1 m=46
